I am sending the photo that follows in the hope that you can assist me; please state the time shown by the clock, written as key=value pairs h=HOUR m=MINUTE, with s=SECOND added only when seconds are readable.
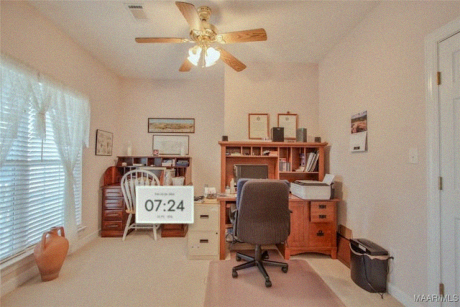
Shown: h=7 m=24
